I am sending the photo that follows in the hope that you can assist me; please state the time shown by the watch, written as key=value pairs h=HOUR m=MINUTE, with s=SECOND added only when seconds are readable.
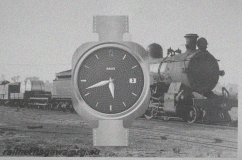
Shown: h=5 m=42
